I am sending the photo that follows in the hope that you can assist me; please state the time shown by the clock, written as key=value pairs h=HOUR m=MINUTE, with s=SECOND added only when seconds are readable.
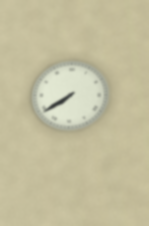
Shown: h=7 m=39
